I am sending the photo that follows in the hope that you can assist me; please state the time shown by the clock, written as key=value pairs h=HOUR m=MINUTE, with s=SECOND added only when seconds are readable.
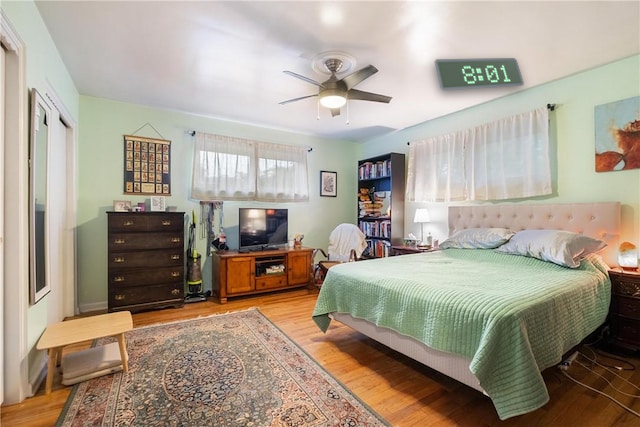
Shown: h=8 m=1
